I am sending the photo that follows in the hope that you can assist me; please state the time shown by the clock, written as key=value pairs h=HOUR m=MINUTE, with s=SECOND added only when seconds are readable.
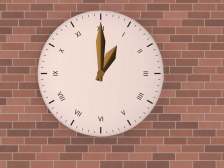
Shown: h=1 m=0
